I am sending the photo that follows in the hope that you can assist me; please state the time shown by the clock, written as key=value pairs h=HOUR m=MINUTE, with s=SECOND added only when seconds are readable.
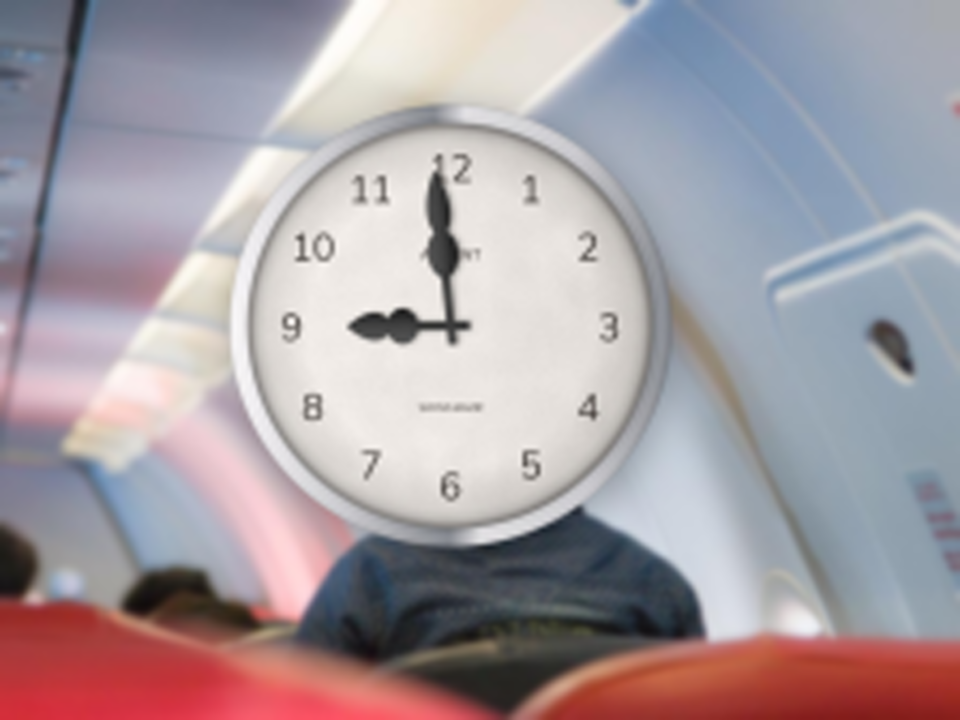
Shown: h=8 m=59
